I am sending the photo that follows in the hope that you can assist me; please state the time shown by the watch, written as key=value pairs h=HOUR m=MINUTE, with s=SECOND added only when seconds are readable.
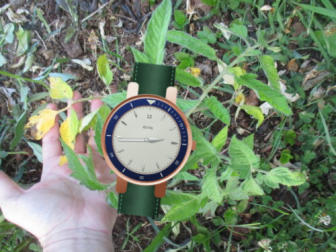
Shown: h=2 m=44
